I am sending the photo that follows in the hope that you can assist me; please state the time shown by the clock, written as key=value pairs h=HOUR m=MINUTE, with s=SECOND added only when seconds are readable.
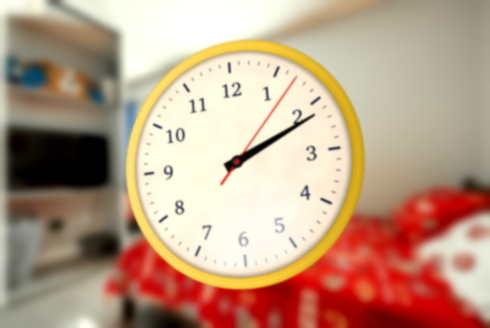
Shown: h=2 m=11 s=7
